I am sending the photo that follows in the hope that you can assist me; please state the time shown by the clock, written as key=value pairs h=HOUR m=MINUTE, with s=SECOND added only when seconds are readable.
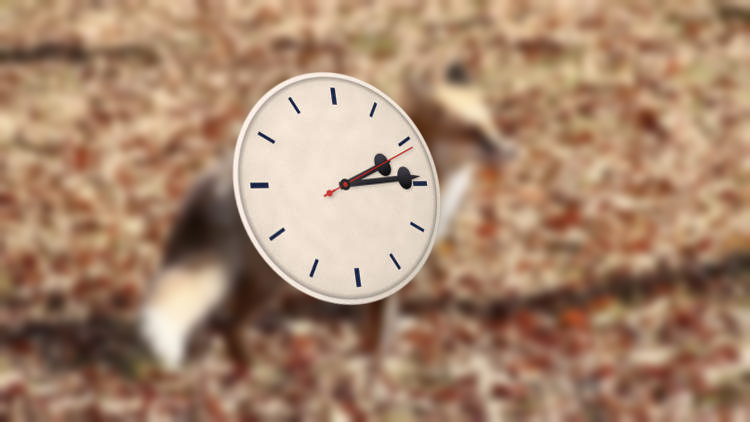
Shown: h=2 m=14 s=11
